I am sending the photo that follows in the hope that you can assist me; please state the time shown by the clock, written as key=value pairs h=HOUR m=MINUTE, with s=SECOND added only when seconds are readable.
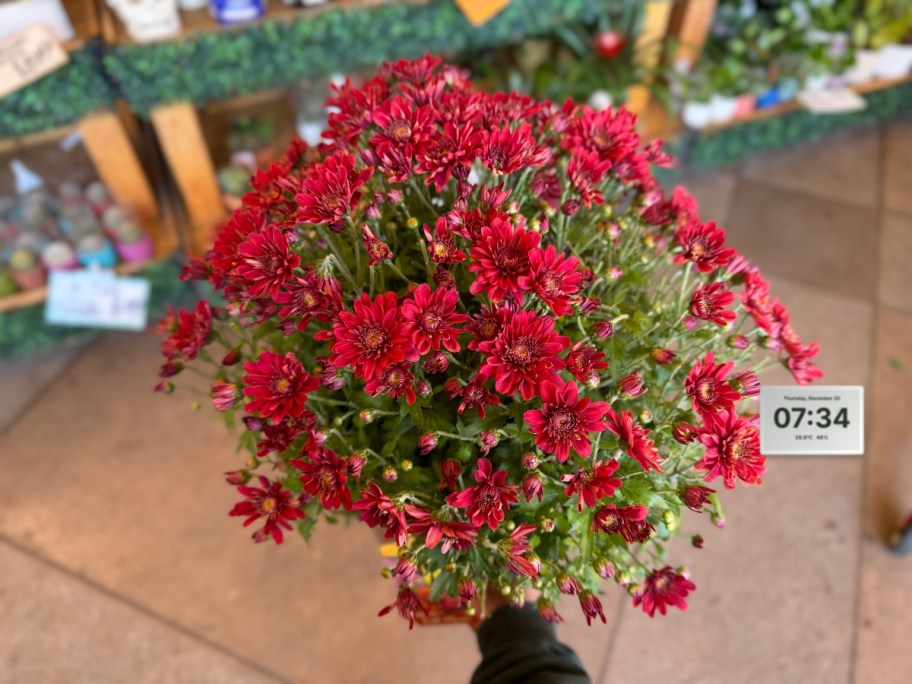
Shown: h=7 m=34
